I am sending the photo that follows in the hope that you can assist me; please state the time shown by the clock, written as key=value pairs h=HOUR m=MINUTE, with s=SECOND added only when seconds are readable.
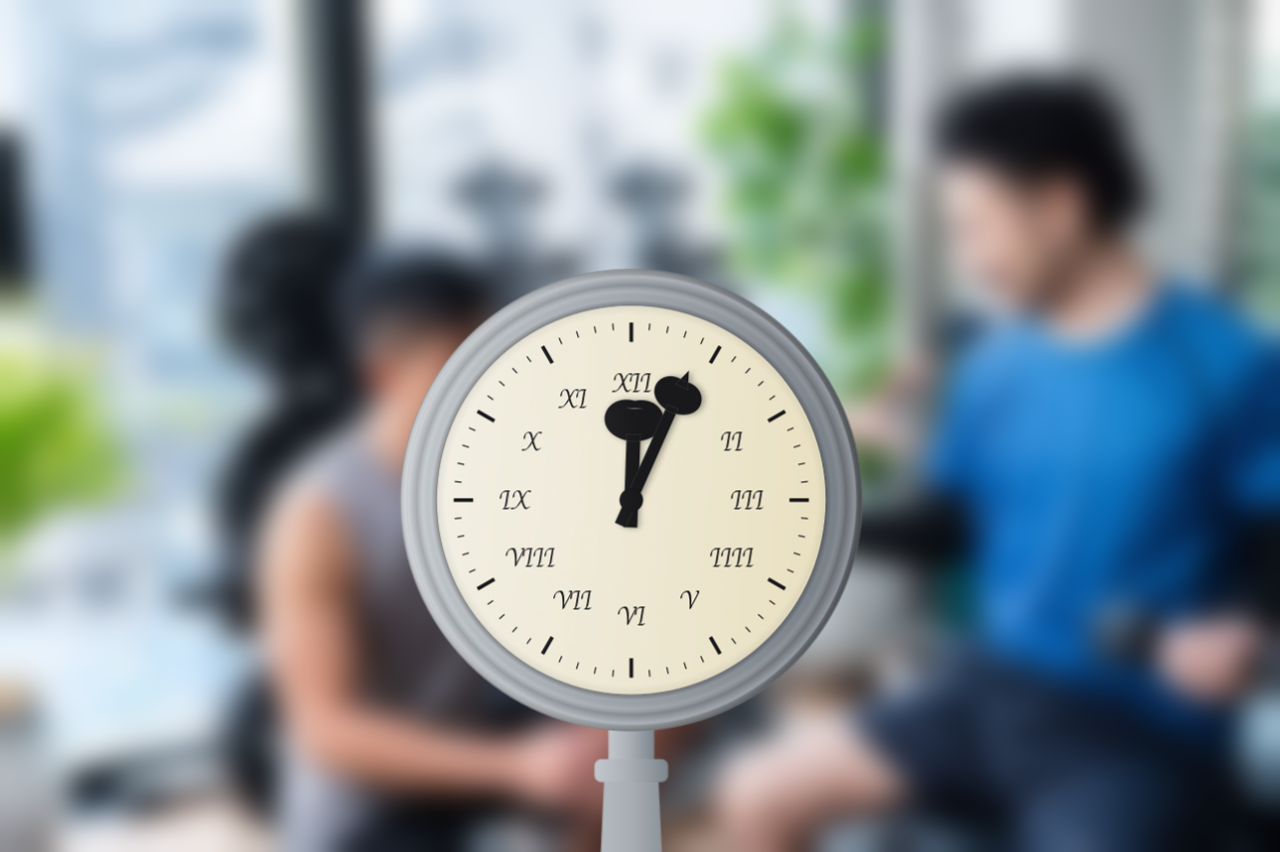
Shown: h=12 m=4
